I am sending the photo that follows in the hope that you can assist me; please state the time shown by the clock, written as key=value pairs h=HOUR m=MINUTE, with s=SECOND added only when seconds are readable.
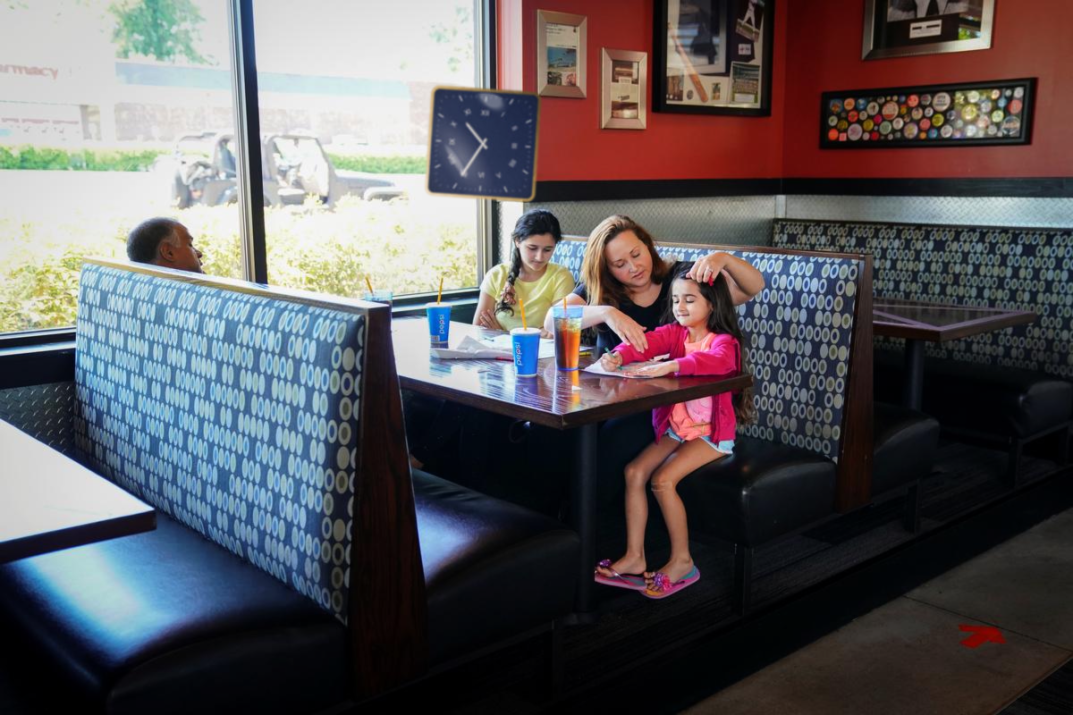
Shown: h=10 m=35
